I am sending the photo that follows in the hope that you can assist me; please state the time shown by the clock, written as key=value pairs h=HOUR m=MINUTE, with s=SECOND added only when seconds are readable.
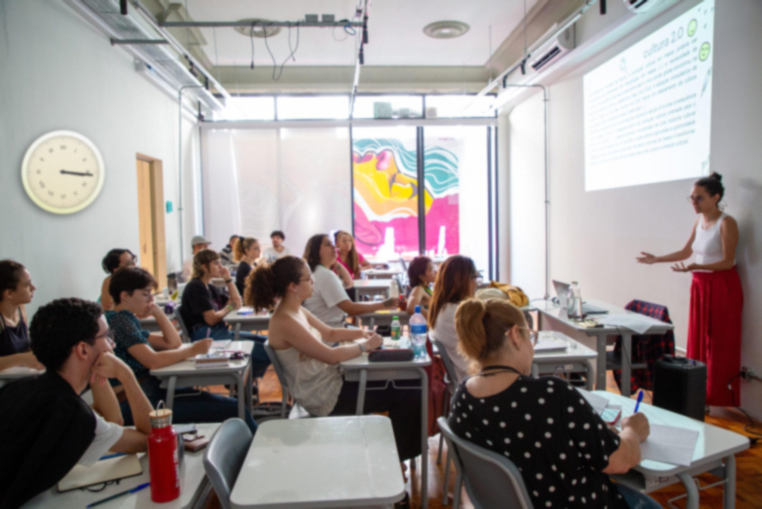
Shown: h=3 m=16
